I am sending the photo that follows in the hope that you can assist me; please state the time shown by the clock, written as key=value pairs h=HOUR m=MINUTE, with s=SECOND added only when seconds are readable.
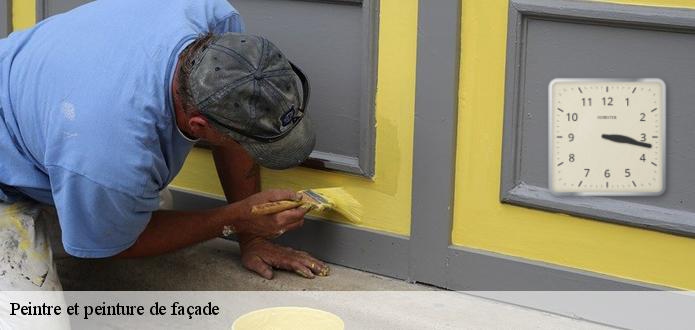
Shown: h=3 m=17
